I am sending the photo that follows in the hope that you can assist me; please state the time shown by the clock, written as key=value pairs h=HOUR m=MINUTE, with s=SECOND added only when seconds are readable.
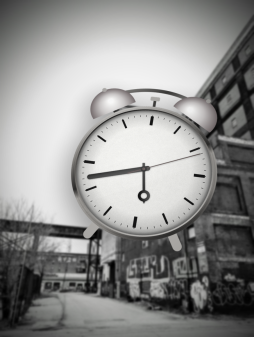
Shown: h=5 m=42 s=11
